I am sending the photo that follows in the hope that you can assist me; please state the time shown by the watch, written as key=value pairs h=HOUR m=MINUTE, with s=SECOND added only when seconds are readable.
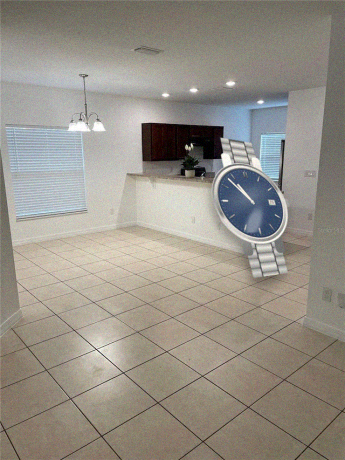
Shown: h=10 m=53
